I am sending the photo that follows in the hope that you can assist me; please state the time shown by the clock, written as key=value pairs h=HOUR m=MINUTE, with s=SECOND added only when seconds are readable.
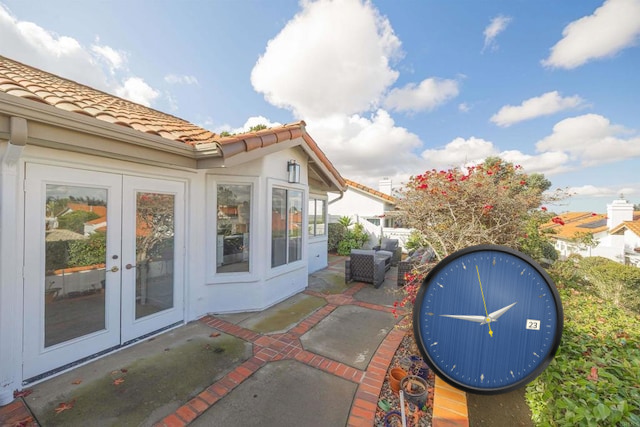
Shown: h=1 m=44 s=57
